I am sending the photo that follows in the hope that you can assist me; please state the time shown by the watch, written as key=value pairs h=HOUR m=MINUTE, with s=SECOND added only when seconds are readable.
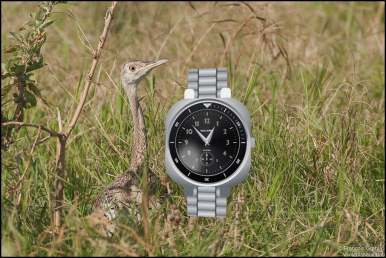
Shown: h=12 m=53
